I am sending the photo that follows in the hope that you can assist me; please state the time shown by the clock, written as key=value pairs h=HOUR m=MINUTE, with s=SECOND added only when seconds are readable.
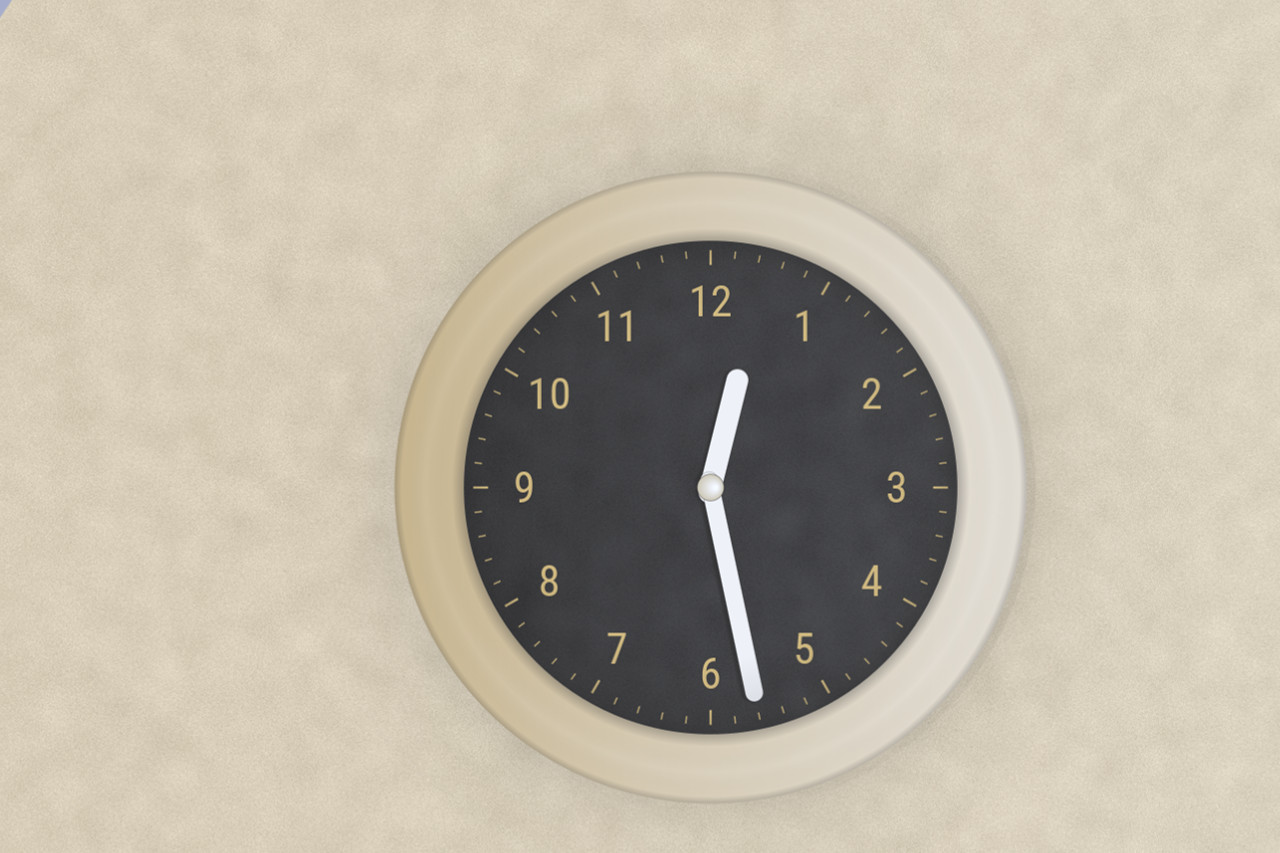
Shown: h=12 m=28
